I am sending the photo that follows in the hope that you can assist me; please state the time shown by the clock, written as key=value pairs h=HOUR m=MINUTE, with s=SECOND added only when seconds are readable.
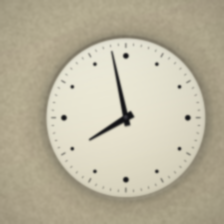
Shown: h=7 m=58
